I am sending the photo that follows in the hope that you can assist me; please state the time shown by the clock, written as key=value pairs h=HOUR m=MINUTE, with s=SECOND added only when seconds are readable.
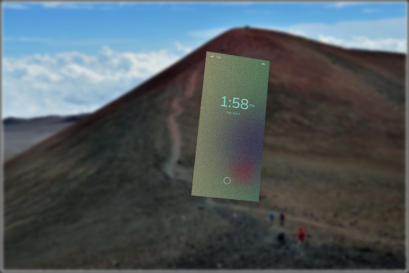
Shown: h=1 m=58
